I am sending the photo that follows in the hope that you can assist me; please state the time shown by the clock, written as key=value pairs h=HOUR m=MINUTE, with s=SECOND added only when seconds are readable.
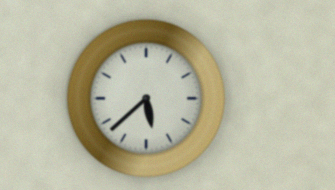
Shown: h=5 m=38
